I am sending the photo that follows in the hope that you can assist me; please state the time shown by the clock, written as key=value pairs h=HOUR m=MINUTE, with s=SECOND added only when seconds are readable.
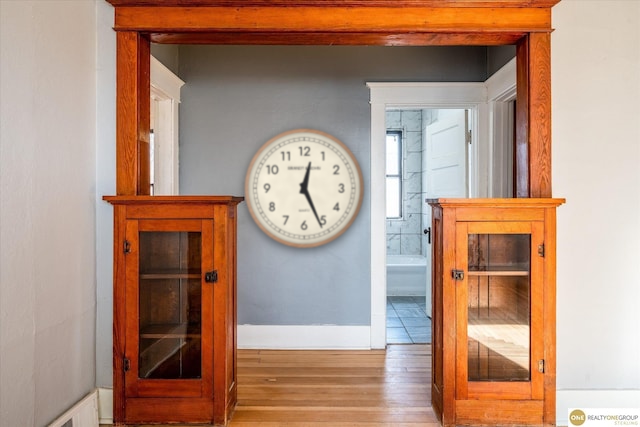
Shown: h=12 m=26
